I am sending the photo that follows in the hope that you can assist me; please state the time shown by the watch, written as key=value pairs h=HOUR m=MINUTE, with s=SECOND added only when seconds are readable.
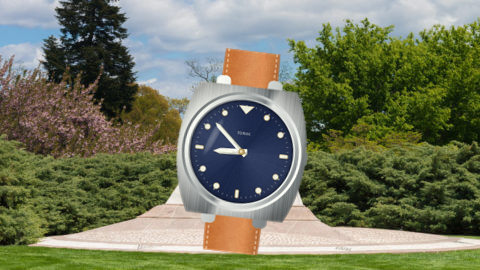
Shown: h=8 m=52
